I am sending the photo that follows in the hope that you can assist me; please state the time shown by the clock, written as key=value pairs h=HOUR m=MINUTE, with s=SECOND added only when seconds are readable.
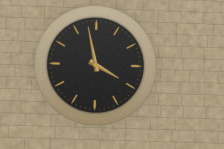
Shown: h=3 m=58
